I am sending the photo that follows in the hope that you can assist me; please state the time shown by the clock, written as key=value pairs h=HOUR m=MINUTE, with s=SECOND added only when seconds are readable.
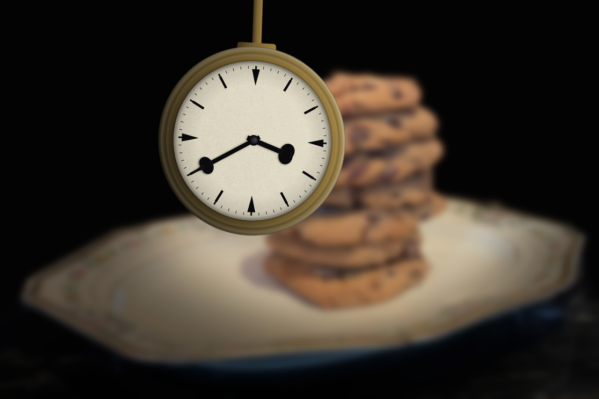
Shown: h=3 m=40
